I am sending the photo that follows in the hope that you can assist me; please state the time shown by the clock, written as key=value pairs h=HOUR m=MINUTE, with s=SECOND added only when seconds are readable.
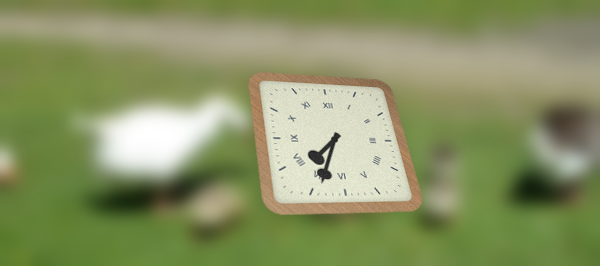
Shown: h=7 m=34
